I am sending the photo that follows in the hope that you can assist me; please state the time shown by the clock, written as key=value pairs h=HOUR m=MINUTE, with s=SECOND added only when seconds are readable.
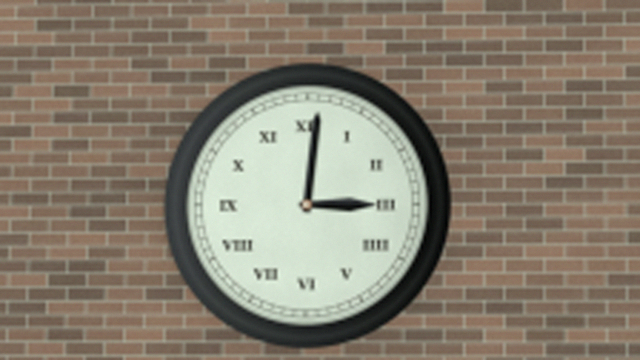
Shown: h=3 m=1
